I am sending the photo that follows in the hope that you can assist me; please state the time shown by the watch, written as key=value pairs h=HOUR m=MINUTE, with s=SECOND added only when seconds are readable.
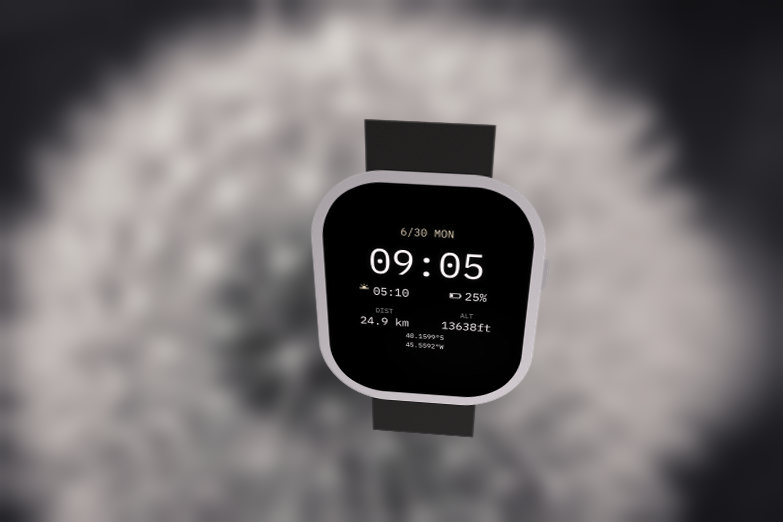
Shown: h=9 m=5
